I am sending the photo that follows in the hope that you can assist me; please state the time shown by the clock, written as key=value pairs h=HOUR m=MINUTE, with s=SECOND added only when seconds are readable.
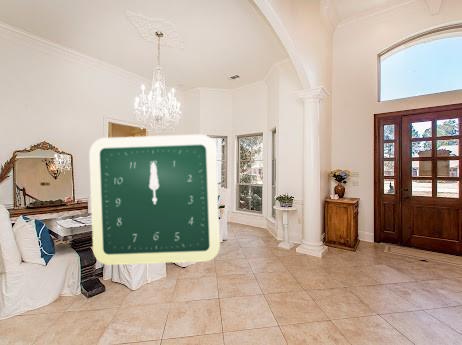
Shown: h=12 m=0
